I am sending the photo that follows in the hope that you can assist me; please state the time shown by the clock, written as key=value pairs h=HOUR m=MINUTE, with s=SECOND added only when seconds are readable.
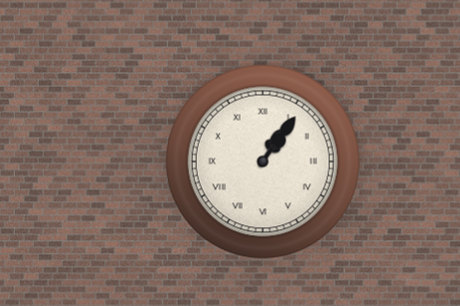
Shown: h=1 m=6
